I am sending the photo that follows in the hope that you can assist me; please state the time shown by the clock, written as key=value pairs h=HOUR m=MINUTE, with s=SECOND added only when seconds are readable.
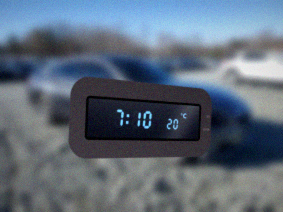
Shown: h=7 m=10
